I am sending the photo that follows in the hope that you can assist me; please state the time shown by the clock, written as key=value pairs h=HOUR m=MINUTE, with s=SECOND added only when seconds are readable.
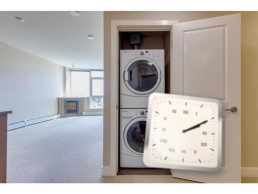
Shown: h=2 m=10
